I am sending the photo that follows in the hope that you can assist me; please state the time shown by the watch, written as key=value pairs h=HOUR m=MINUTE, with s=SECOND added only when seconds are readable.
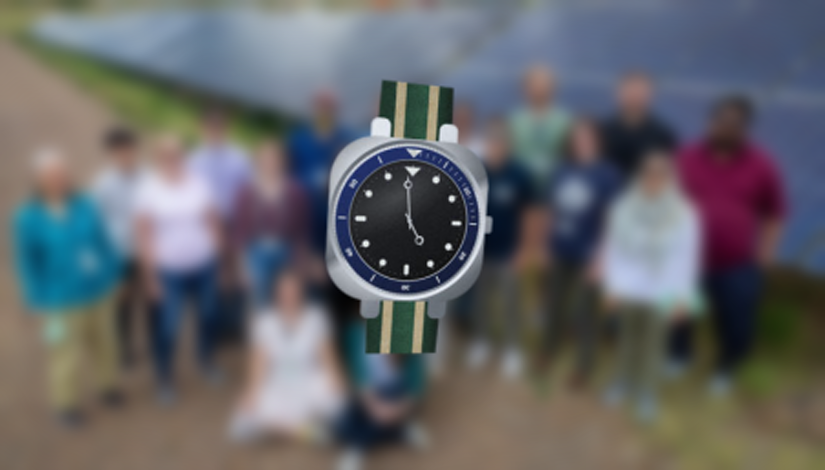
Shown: h=4 m=59
